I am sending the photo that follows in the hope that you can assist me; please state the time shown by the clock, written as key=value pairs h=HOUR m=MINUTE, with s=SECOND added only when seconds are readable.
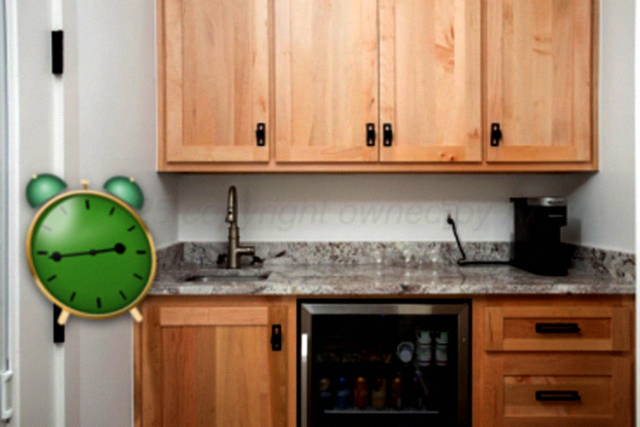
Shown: h=2 m=44
